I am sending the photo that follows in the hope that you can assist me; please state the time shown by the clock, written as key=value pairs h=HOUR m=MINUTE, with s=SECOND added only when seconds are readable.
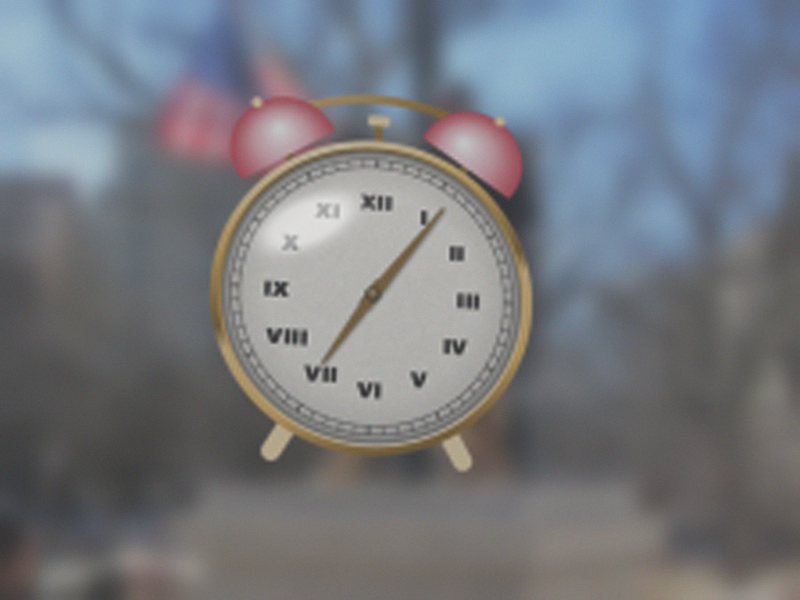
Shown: h=7 m=6
